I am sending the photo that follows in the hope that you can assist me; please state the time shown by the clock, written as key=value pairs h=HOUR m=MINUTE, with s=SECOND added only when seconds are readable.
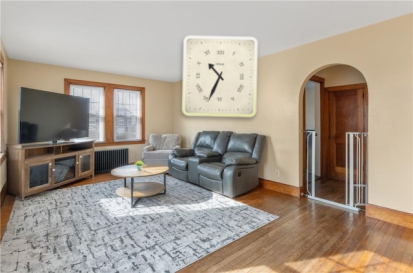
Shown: h=10 m=34
